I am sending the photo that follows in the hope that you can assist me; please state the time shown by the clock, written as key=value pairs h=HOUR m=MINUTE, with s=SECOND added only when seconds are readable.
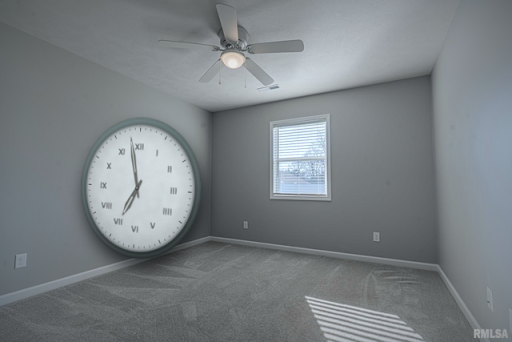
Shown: h=6 m=58
